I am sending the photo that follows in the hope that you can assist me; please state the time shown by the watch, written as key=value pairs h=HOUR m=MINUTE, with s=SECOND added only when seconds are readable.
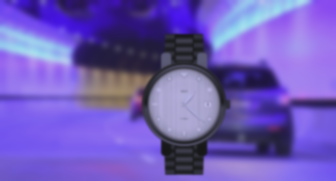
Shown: h=1 m=22
